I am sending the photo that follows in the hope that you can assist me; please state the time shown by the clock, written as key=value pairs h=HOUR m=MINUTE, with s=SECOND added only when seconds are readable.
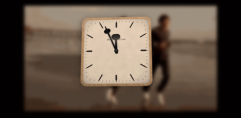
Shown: h=11 m=56
